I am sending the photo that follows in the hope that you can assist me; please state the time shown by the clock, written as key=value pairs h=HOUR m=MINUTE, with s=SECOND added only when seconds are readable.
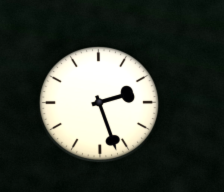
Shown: h=2 m=27
